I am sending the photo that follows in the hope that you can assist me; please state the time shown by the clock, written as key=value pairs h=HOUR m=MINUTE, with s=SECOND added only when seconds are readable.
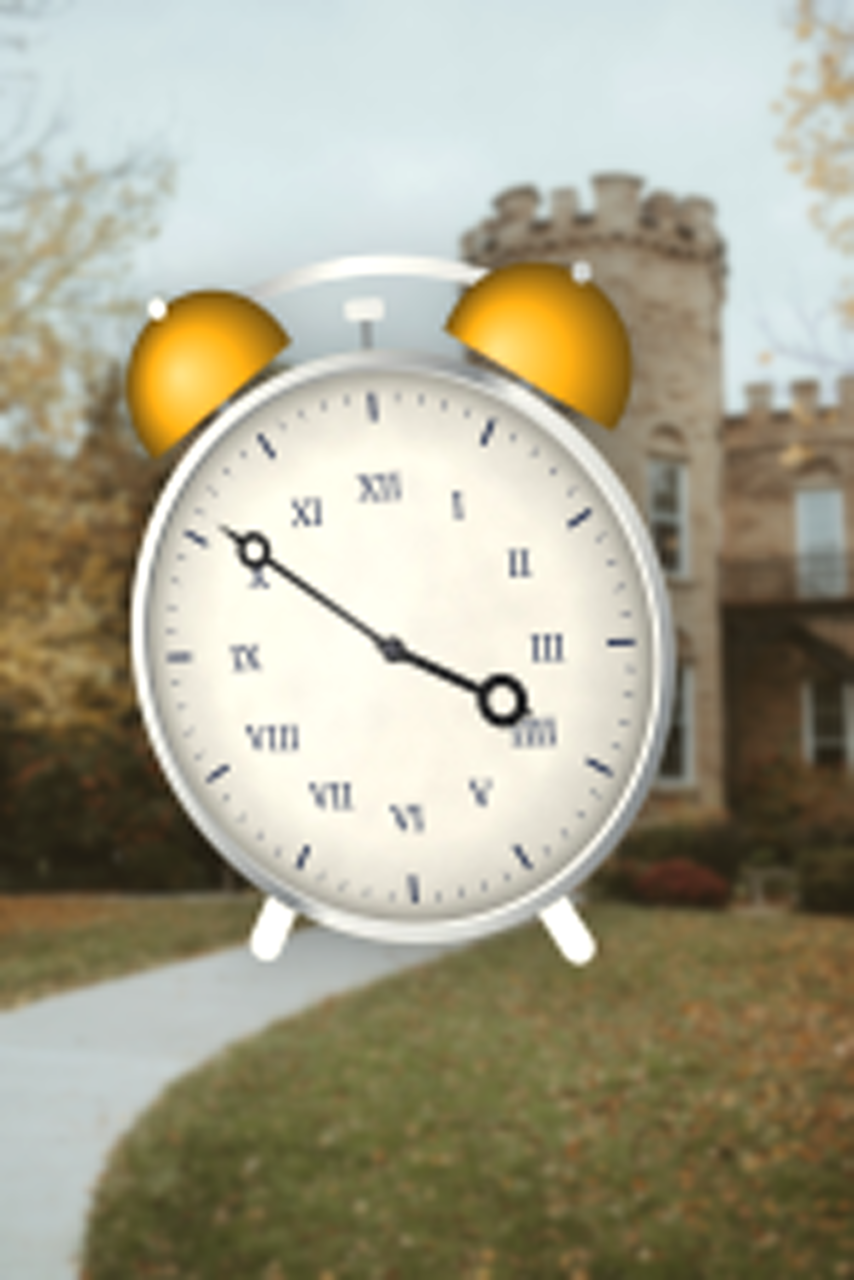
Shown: h=3 m=51
